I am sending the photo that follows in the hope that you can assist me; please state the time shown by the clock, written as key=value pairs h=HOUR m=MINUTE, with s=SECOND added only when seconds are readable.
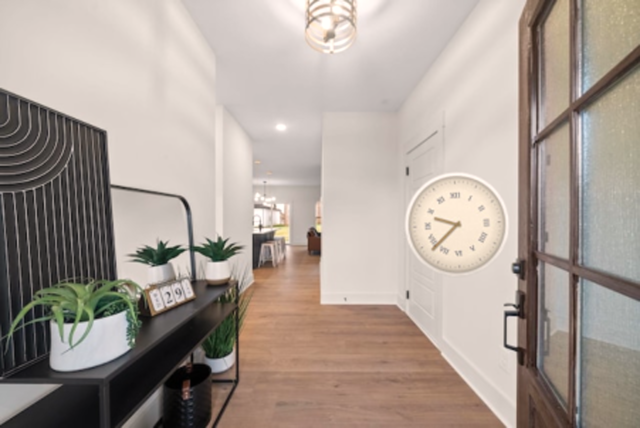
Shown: h=9 m=38
